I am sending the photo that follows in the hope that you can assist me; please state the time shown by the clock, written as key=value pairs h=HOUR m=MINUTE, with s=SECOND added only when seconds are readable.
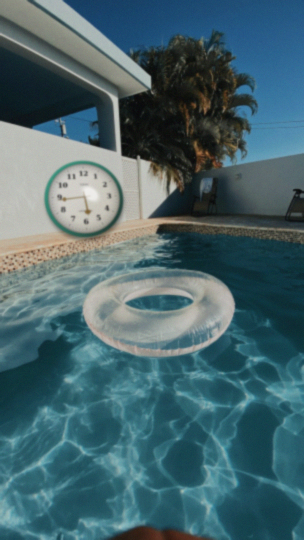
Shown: h=5 m=44
